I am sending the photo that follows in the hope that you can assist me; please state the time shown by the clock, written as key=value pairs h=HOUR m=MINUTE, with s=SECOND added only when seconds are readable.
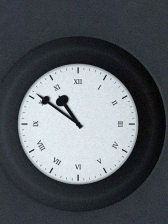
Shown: h=10 m=51
